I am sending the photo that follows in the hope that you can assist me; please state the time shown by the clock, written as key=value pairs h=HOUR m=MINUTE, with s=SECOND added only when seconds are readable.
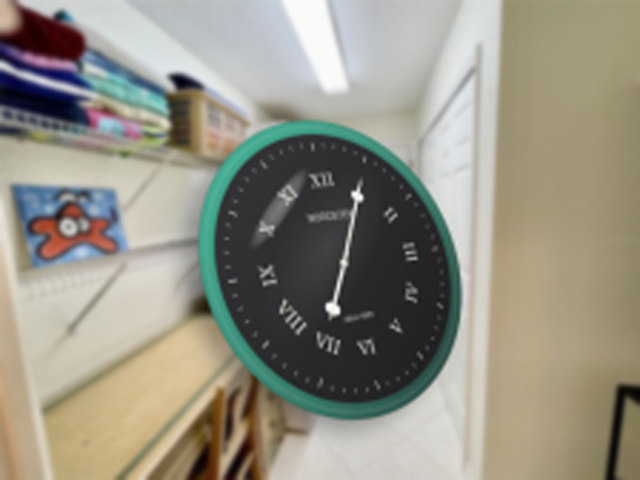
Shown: h=7 m=5
